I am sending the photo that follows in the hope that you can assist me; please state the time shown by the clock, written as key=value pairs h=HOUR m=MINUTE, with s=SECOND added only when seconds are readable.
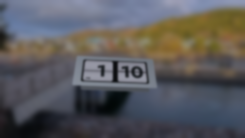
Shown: h=1 m=10
